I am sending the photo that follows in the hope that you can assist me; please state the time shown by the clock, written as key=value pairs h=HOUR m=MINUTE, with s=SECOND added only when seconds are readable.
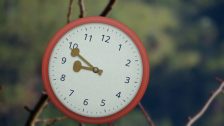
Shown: h=8 m=49
